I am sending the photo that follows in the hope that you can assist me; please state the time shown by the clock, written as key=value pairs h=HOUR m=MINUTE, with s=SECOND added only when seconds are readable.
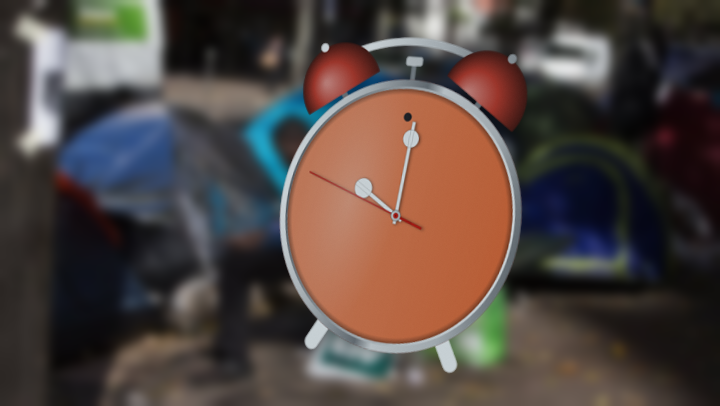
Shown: h=10 m=0 s=48
